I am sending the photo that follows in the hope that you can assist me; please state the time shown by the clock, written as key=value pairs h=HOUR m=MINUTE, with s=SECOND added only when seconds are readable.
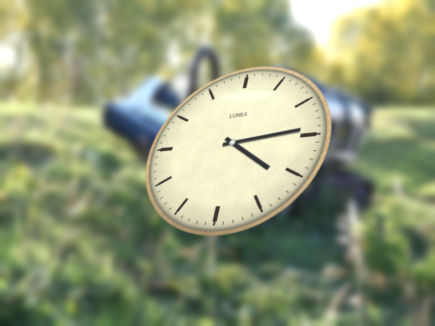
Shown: h=4 m=14
